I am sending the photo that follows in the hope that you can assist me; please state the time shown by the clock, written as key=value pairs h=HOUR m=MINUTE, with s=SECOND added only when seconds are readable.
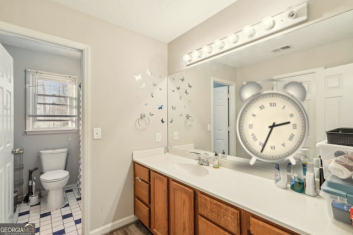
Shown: h=2 m=34
